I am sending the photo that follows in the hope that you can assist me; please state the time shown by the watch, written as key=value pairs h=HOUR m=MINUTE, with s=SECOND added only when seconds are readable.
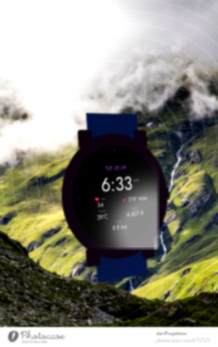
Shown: h=6 m=33
